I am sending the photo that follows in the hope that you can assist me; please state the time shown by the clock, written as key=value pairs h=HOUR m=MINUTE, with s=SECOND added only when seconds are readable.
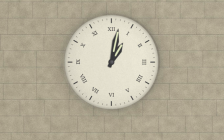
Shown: h=1 m=2
